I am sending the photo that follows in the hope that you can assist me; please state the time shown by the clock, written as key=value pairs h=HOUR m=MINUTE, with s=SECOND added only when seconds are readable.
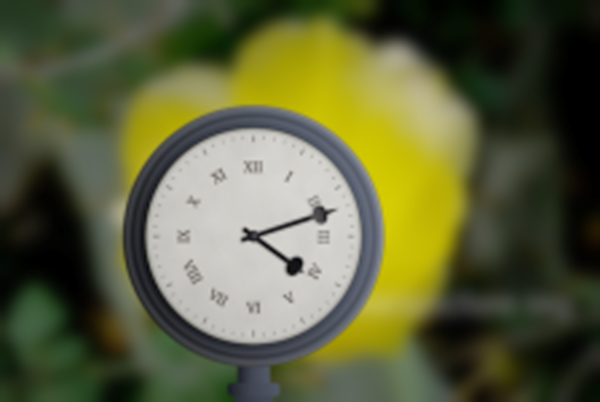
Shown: h=4 m=12
